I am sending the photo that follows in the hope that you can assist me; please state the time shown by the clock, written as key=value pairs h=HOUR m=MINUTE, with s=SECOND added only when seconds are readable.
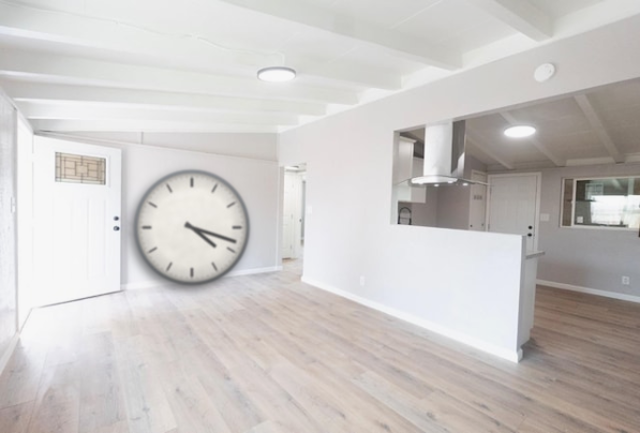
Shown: h=4 m=18
